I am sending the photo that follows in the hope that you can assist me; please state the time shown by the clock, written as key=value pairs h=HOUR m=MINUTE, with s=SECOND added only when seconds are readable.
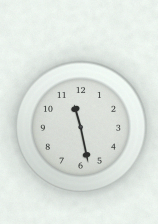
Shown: h=11 m=28
